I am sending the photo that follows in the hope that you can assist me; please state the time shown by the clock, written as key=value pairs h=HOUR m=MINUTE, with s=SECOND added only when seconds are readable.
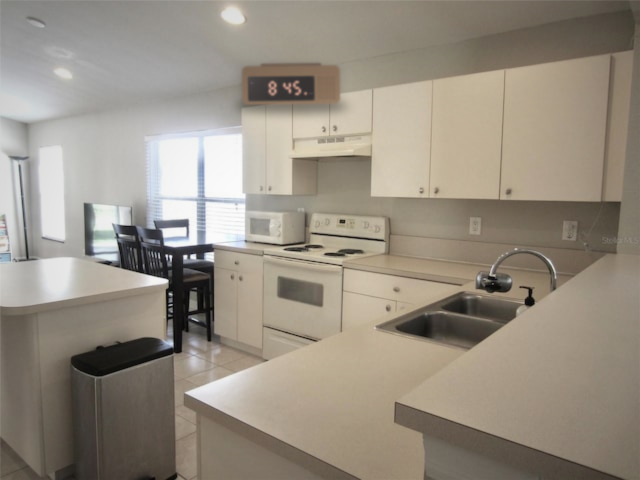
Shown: h=8 m=45
